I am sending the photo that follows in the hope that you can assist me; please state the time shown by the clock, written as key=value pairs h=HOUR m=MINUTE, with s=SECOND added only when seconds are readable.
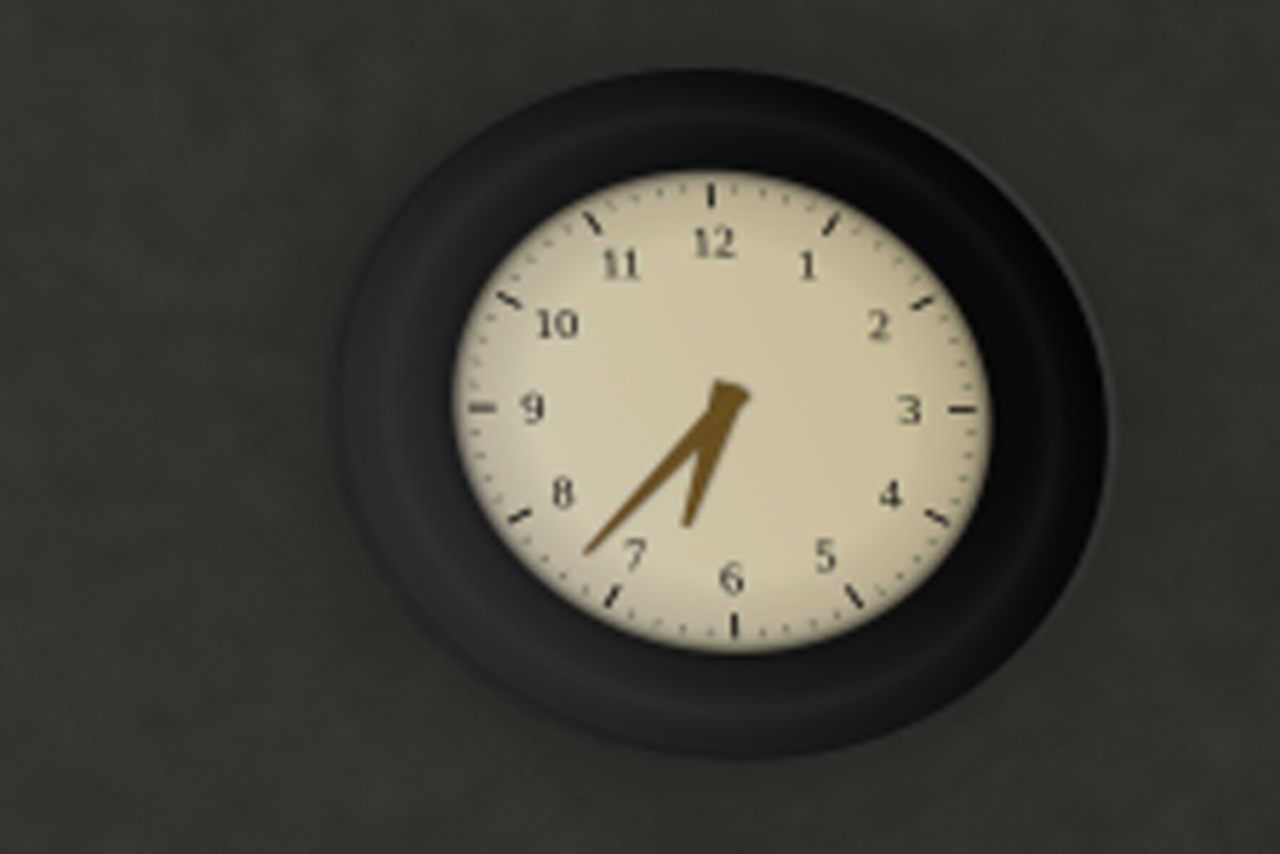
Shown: h=6 m=37
